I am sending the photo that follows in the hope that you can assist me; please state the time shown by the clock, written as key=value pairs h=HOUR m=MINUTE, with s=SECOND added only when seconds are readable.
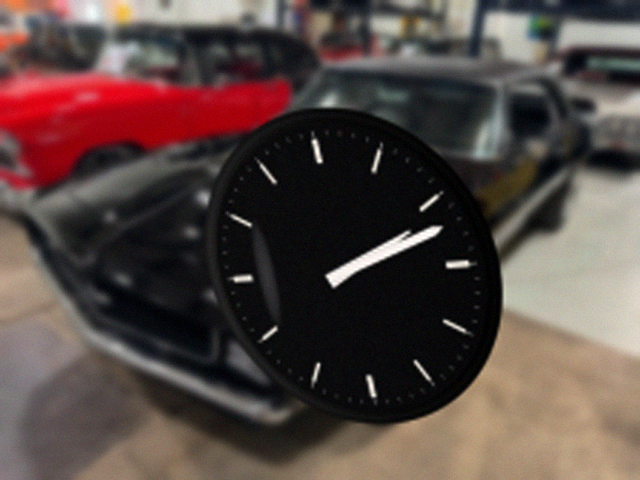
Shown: h=2 m=12
